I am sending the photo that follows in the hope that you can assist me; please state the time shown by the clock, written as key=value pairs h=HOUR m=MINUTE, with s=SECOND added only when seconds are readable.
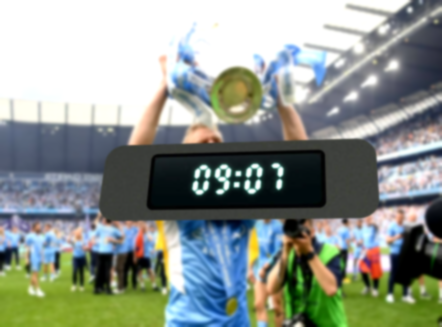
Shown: h=9 m=7
